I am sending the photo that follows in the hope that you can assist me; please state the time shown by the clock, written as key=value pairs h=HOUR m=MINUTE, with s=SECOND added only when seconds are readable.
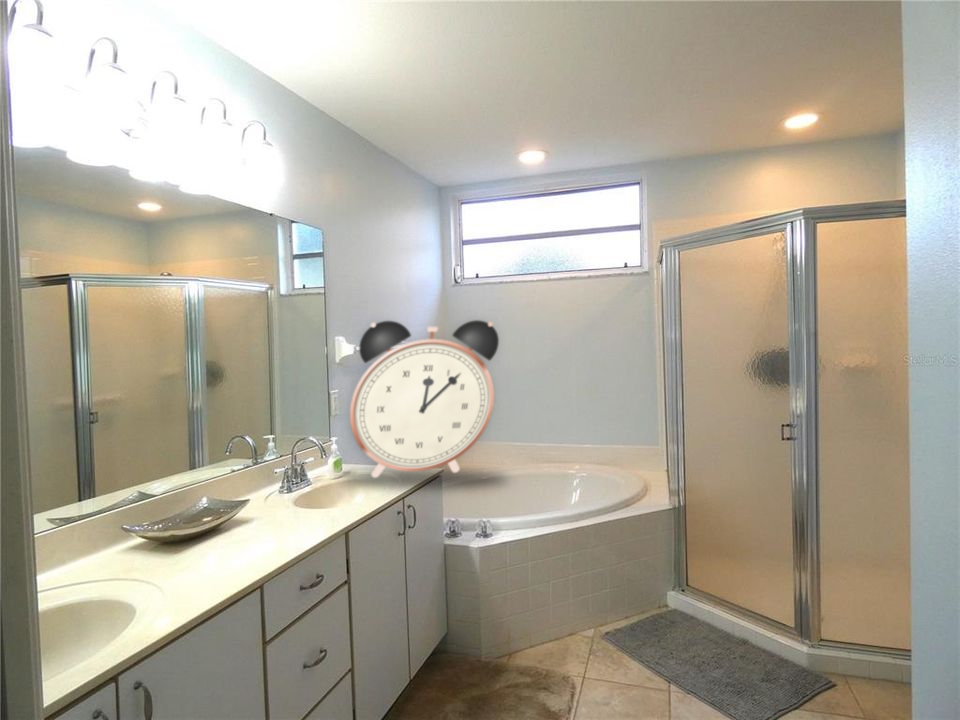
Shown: h=12 m=7
